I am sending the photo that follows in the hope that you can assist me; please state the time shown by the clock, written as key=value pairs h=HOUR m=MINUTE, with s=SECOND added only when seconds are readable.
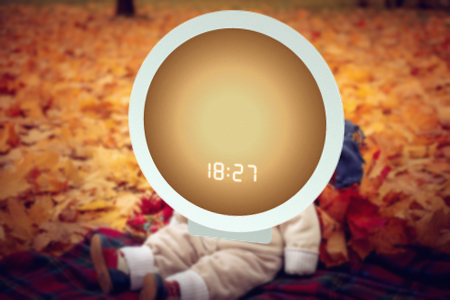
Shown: h=18 m=27
